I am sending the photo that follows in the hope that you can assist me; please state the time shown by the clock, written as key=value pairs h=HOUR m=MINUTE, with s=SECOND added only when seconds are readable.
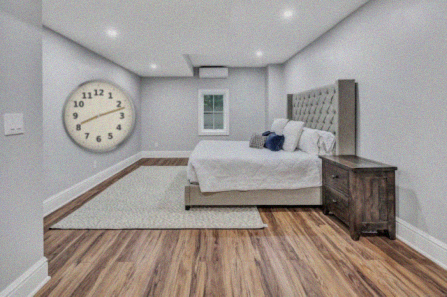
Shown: h=8 m=12
